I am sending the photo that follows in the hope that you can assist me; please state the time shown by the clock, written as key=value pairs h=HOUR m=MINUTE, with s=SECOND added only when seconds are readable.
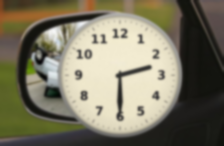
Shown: h=2 m=30
